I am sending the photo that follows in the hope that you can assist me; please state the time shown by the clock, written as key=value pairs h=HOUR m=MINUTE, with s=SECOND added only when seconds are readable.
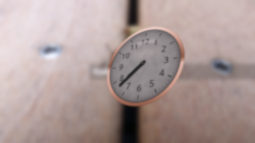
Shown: h=7 m=38
